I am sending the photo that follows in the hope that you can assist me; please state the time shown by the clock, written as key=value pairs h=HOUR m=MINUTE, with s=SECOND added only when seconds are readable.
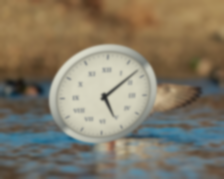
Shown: h=5 m=8
